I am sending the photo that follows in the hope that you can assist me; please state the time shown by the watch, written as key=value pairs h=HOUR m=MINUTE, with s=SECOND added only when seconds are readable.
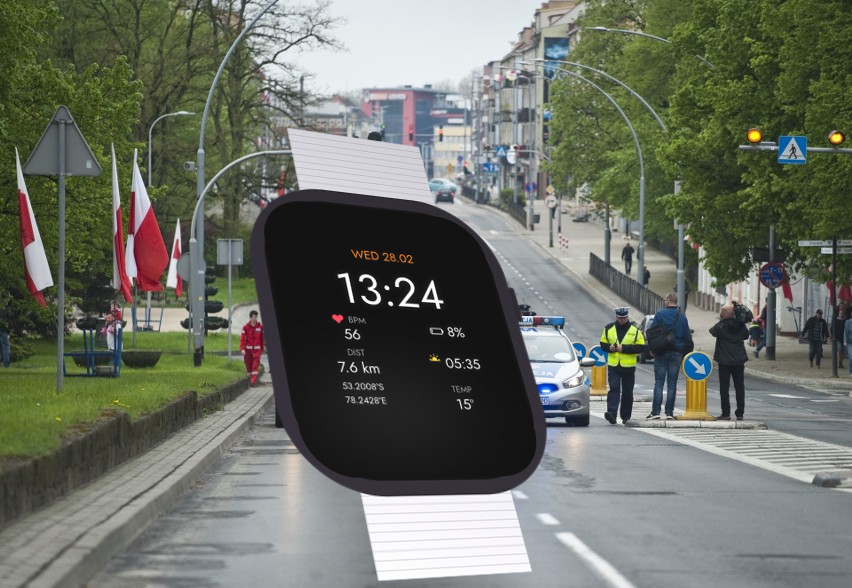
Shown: h=13 m=24
